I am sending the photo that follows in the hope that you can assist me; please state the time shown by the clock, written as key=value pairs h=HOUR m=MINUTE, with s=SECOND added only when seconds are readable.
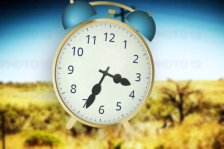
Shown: h=3 m=34
